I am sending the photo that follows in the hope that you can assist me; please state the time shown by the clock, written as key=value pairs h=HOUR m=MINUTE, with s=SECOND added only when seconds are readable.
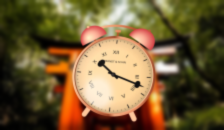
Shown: h=10 m=18
